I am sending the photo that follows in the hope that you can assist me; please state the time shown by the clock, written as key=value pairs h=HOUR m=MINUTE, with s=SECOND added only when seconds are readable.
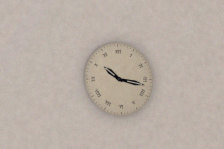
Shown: h=10 m=17
